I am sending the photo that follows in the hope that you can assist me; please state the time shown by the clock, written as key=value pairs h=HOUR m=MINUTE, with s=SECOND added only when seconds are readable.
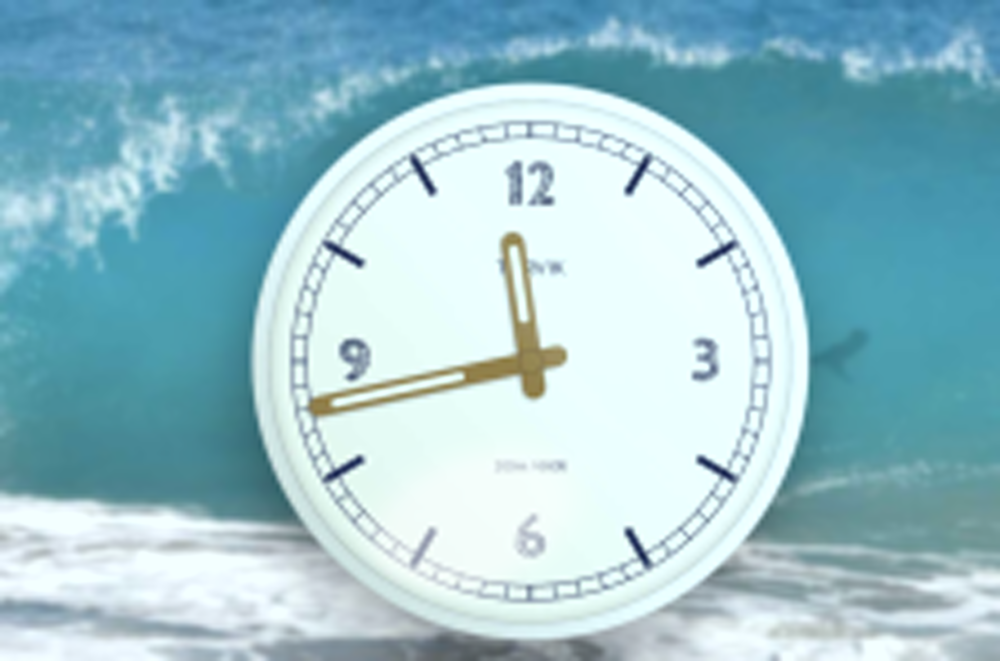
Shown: h=11 m=43
